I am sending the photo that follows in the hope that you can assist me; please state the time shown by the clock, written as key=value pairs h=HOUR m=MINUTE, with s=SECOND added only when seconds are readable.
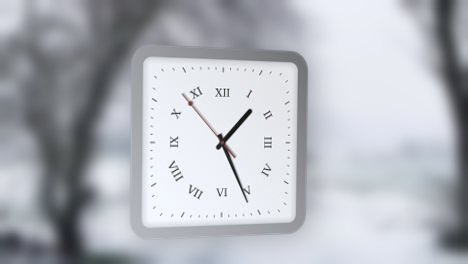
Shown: h=1 m=25 s=53
